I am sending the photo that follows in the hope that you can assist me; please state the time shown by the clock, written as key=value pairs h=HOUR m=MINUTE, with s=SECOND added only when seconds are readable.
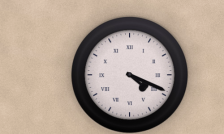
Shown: h=4 m=19
